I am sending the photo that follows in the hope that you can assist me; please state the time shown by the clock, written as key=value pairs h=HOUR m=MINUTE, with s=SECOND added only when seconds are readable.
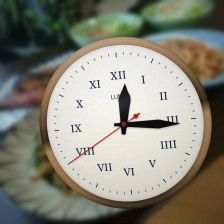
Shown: h=12 m=15 s=40
